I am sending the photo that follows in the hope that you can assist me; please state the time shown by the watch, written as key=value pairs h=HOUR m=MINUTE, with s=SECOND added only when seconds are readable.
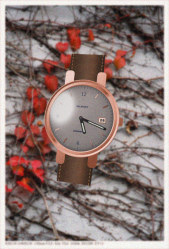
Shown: h=5 m=18
